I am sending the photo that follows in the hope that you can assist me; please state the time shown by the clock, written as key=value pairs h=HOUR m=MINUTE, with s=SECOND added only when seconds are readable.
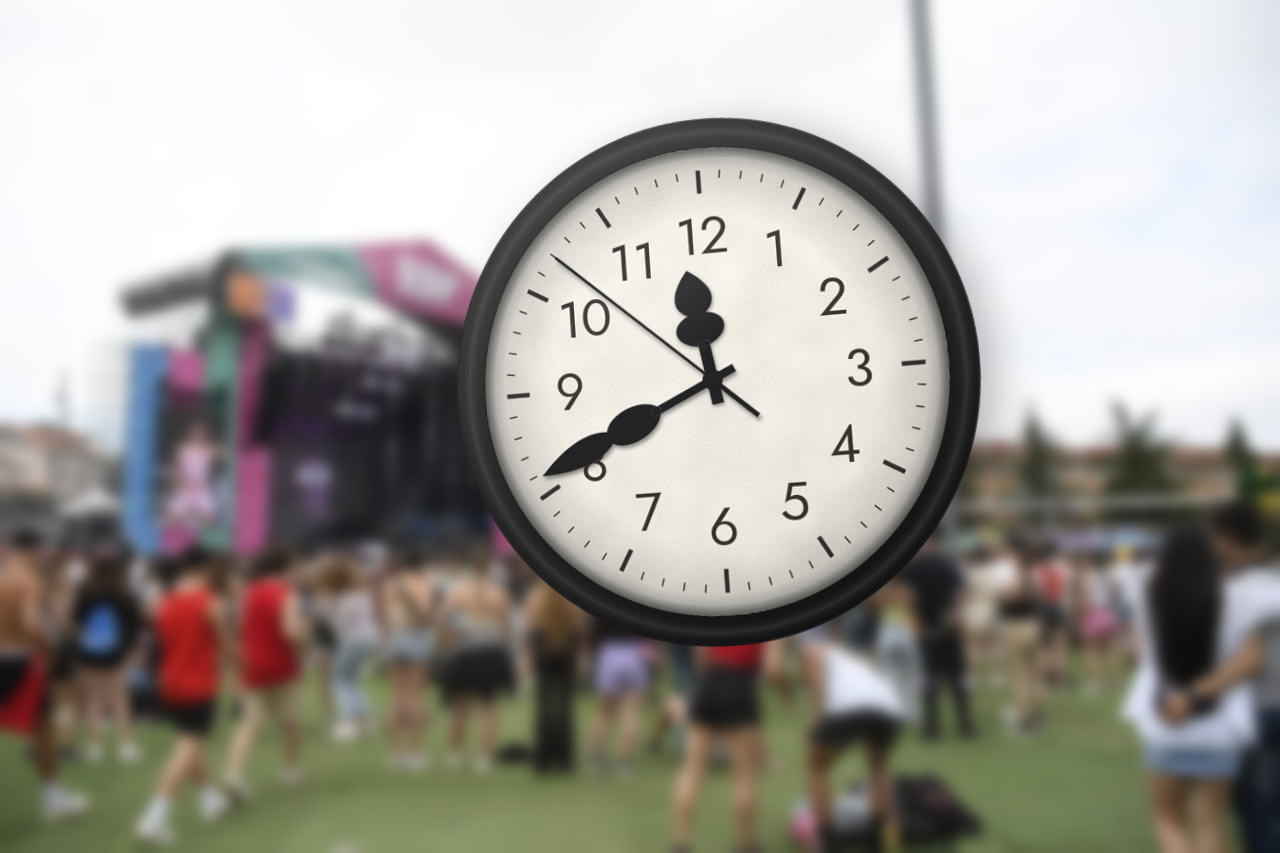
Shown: h=11 m=40 s=52
